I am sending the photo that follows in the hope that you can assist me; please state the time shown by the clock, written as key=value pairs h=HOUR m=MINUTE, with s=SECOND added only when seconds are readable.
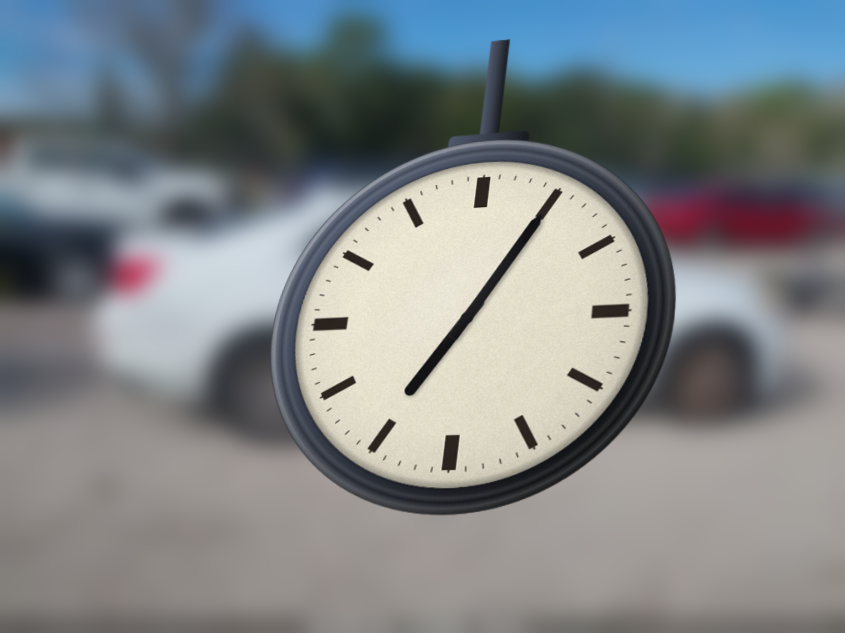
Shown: h=7 m=5
